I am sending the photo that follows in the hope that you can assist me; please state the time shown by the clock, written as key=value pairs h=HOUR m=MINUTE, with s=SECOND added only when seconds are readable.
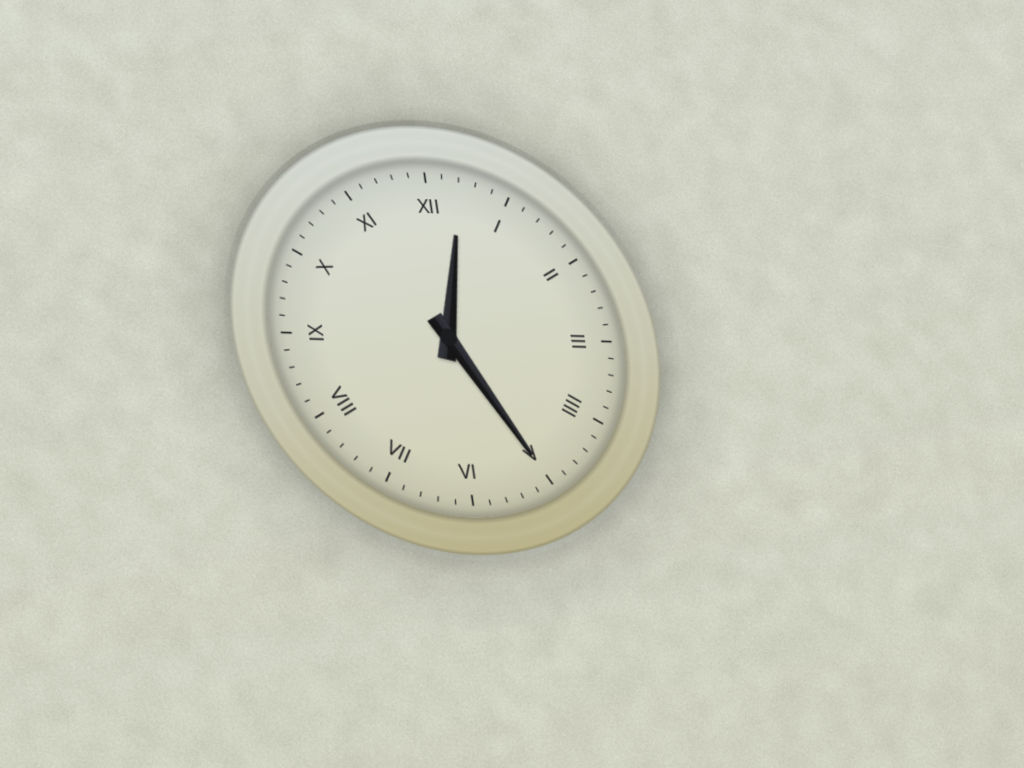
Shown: h=12 m=25
